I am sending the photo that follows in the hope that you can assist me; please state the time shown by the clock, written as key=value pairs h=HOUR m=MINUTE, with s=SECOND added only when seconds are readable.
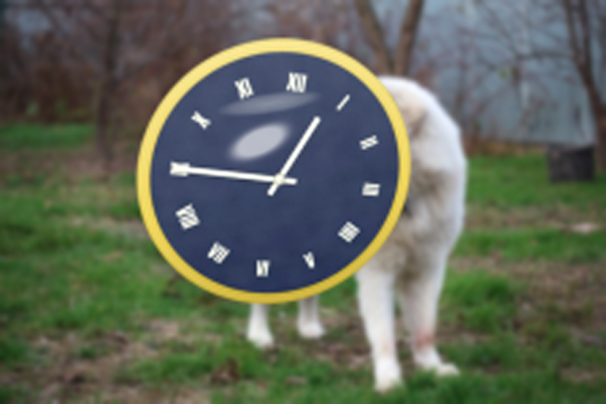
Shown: h=12 m=45
